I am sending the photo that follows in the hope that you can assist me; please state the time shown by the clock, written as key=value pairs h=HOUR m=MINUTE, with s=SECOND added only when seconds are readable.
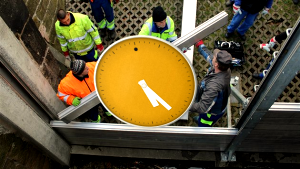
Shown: h=5 m=24
